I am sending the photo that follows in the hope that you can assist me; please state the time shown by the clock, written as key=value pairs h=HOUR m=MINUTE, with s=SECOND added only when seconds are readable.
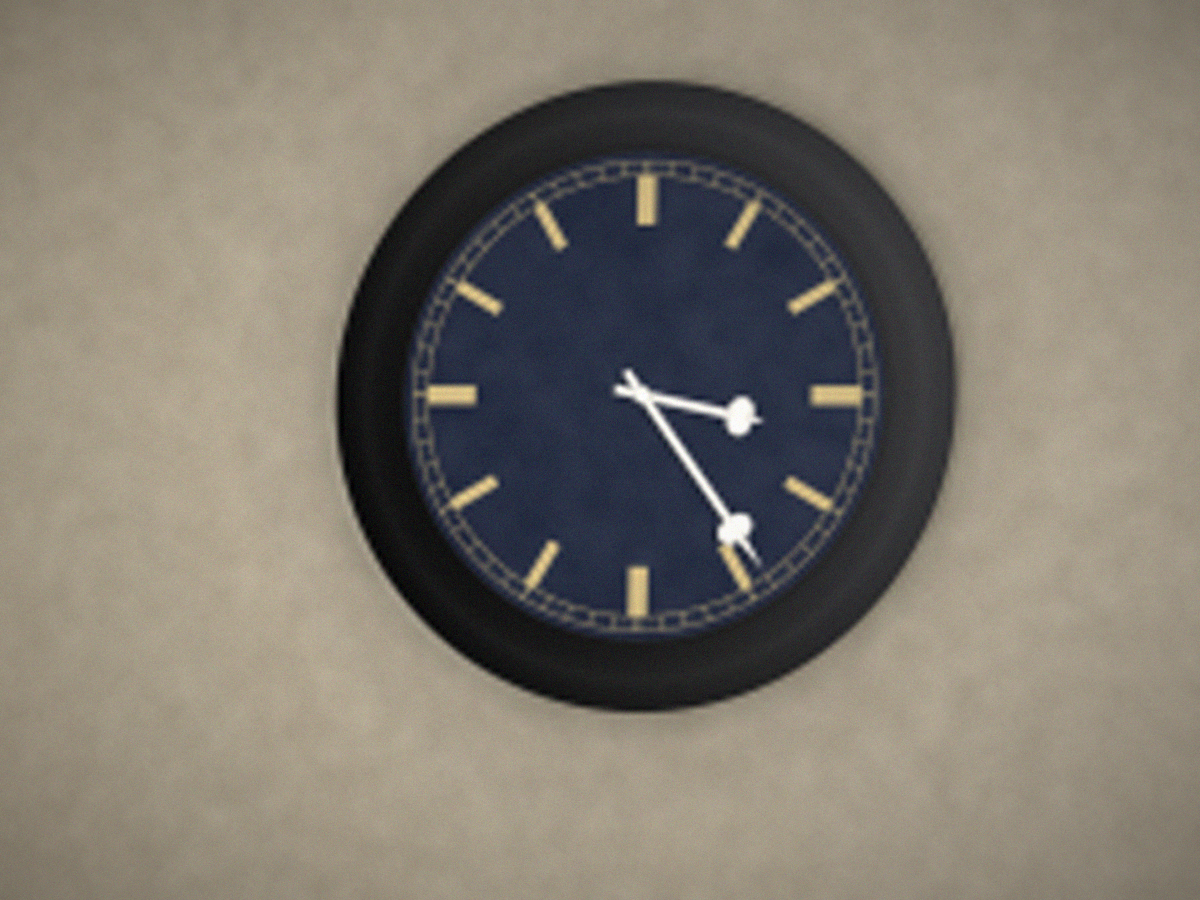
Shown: h=3 m=24
